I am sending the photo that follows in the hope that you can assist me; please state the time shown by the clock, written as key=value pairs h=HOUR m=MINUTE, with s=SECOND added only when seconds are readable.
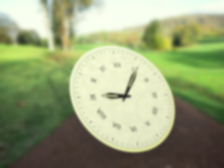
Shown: h=9 m=6
